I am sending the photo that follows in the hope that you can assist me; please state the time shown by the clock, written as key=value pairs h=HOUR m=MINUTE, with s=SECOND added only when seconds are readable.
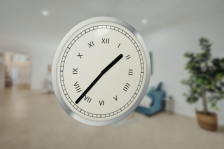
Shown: h=1 m=37
